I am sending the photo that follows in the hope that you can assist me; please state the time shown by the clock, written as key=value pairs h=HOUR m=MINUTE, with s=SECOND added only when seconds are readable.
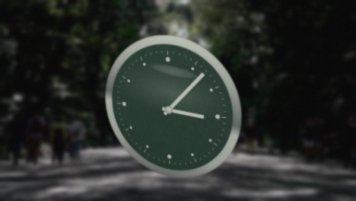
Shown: h=3 m=7
